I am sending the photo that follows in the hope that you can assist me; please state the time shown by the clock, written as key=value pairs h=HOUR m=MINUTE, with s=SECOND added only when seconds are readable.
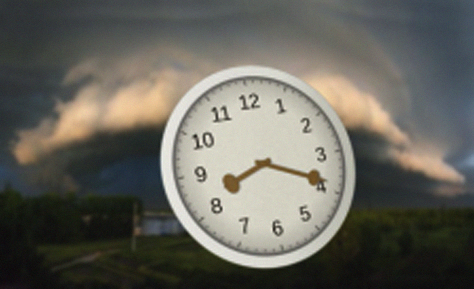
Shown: h=8 m=19
